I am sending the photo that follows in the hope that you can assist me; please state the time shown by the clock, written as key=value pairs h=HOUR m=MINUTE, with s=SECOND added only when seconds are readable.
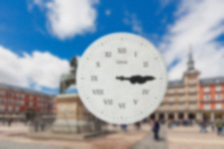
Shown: h=3 m=15
